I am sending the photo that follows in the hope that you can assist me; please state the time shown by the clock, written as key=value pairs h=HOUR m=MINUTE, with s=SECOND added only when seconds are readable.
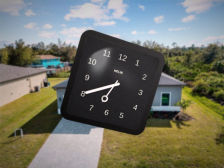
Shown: h=6 m=40
